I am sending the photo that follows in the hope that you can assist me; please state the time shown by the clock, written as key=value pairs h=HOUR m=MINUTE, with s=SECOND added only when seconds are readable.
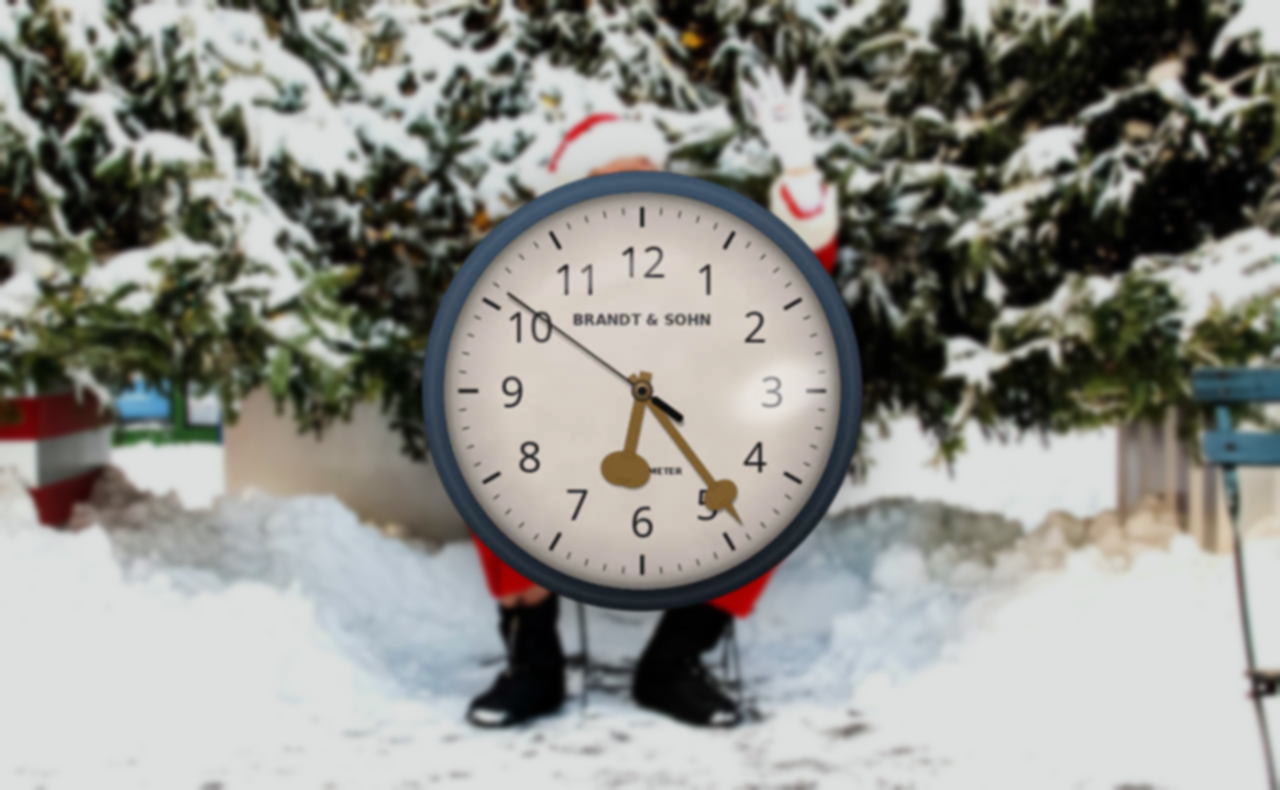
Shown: h=6 m=23 s=51
